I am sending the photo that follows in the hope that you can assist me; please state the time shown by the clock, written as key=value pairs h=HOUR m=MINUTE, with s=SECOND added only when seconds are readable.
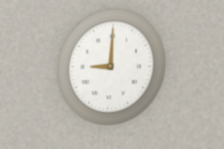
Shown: h=9 m=0
